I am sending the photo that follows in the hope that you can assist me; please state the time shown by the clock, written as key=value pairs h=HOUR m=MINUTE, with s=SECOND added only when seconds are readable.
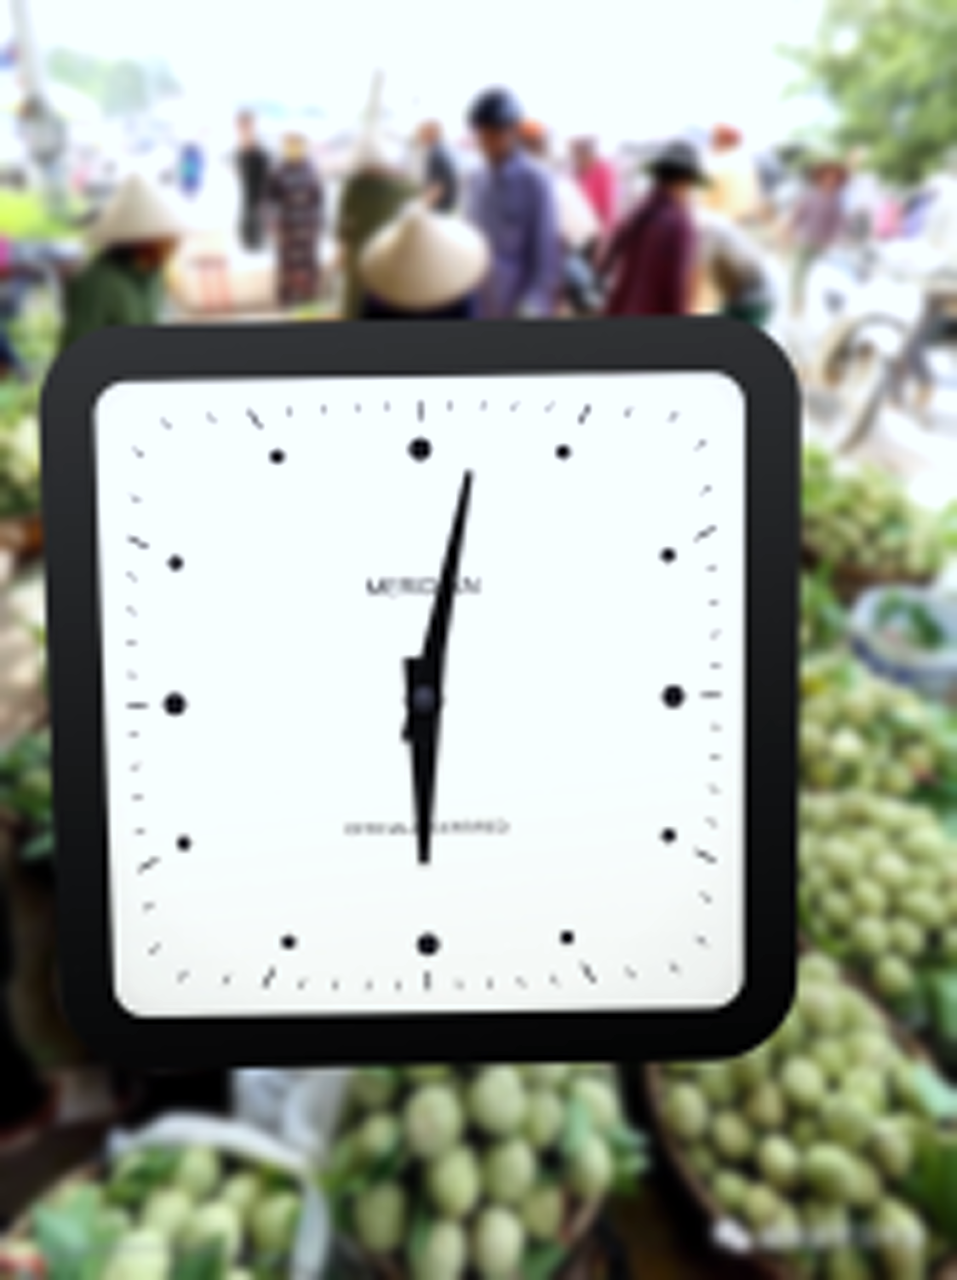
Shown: h=6 m=2
